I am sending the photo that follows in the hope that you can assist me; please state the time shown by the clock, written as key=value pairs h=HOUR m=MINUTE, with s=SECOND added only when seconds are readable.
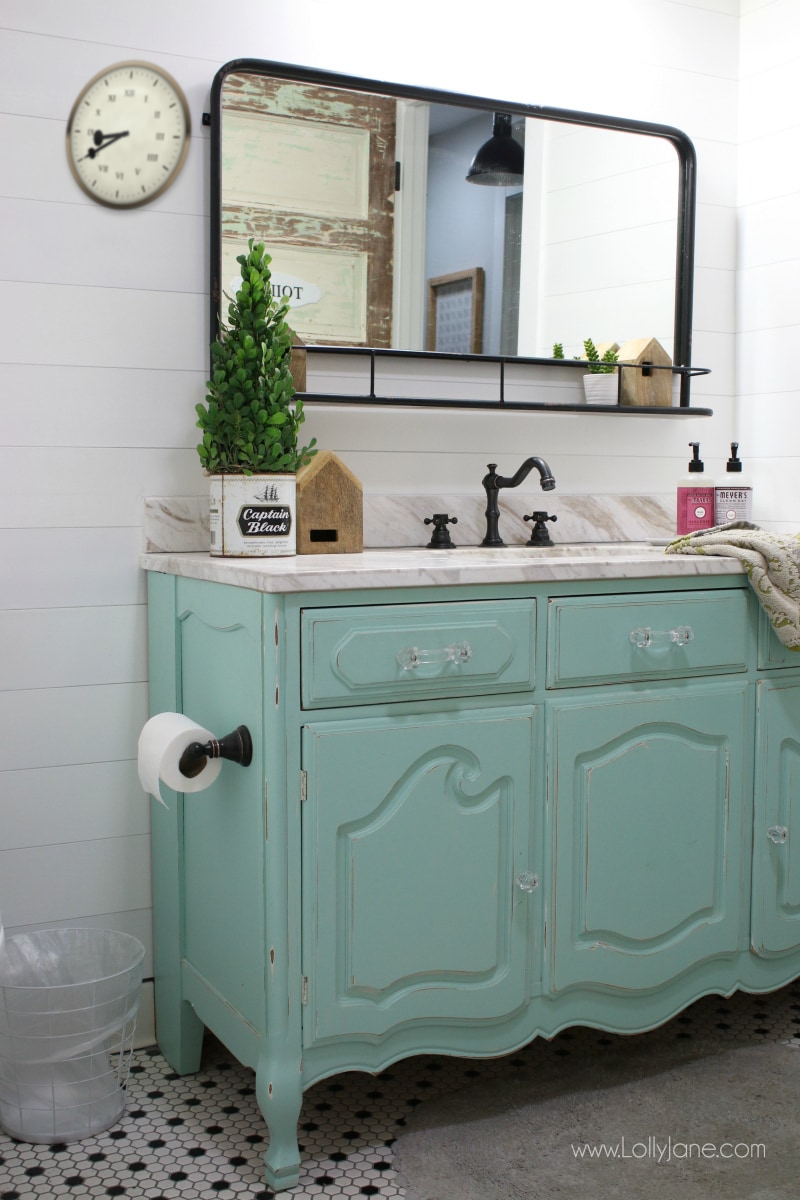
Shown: h=8 m=40
